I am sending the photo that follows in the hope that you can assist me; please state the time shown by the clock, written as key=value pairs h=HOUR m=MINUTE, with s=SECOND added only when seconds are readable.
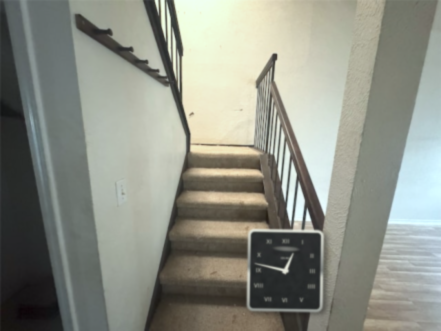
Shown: h=12 m=47
